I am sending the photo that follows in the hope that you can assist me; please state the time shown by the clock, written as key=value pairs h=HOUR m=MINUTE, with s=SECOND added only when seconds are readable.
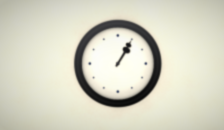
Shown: h=1 m=5
